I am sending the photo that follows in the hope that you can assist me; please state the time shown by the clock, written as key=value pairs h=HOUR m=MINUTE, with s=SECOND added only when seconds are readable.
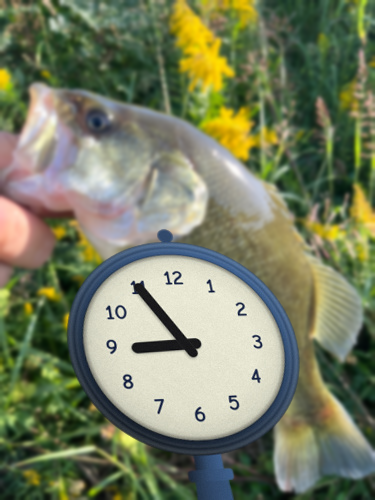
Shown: h=8 m=55
